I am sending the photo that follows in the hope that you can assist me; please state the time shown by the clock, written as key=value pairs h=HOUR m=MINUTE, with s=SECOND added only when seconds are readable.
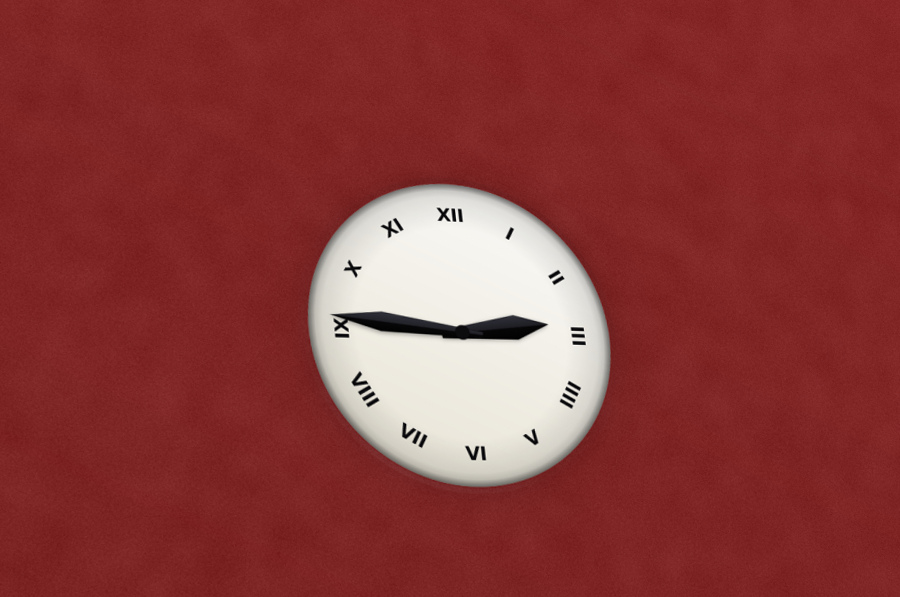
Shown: h=2 m=46
